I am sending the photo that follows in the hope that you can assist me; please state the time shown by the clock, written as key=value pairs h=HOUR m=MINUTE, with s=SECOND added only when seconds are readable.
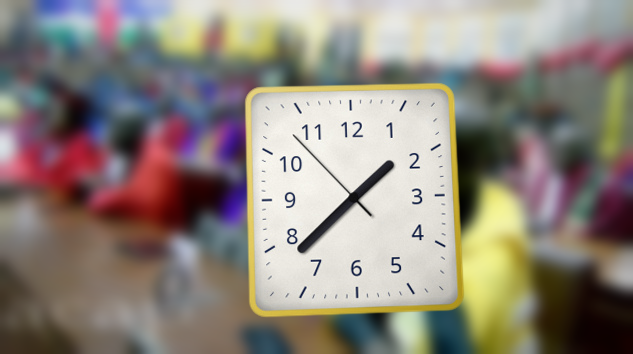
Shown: h=1 m=37 s=53
